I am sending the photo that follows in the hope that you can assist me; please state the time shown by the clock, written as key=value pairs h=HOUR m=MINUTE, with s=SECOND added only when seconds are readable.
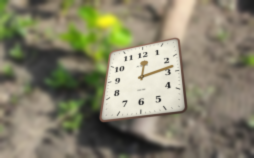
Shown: h=12 m=13
